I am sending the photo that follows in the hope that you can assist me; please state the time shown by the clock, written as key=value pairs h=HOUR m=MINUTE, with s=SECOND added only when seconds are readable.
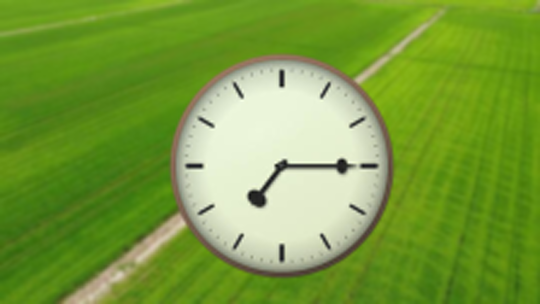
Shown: h=7 m=15
